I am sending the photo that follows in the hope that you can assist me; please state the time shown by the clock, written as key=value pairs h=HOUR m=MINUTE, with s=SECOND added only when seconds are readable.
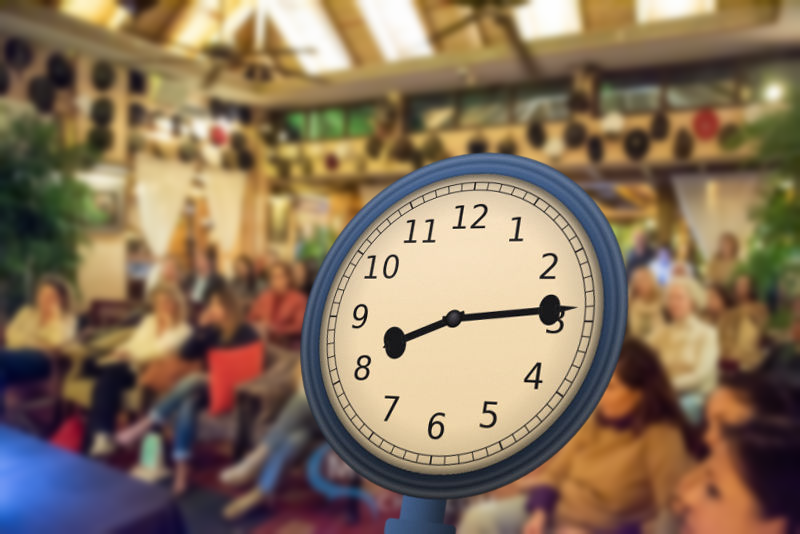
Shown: h=8 m=14
